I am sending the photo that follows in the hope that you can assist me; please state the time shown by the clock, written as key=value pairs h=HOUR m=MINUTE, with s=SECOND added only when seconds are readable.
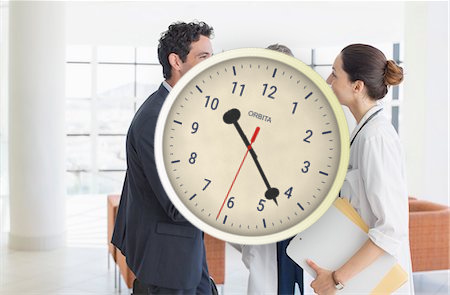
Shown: h=10 m=22 s=31
